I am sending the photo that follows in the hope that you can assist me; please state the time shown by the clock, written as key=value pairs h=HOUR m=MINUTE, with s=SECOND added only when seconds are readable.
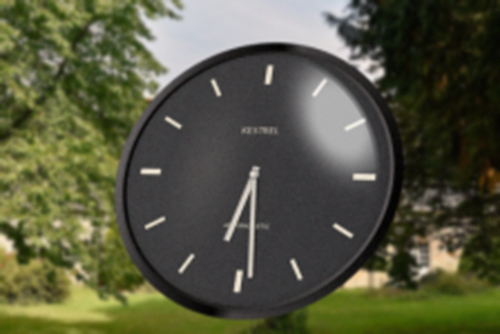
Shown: h=6 m=29
